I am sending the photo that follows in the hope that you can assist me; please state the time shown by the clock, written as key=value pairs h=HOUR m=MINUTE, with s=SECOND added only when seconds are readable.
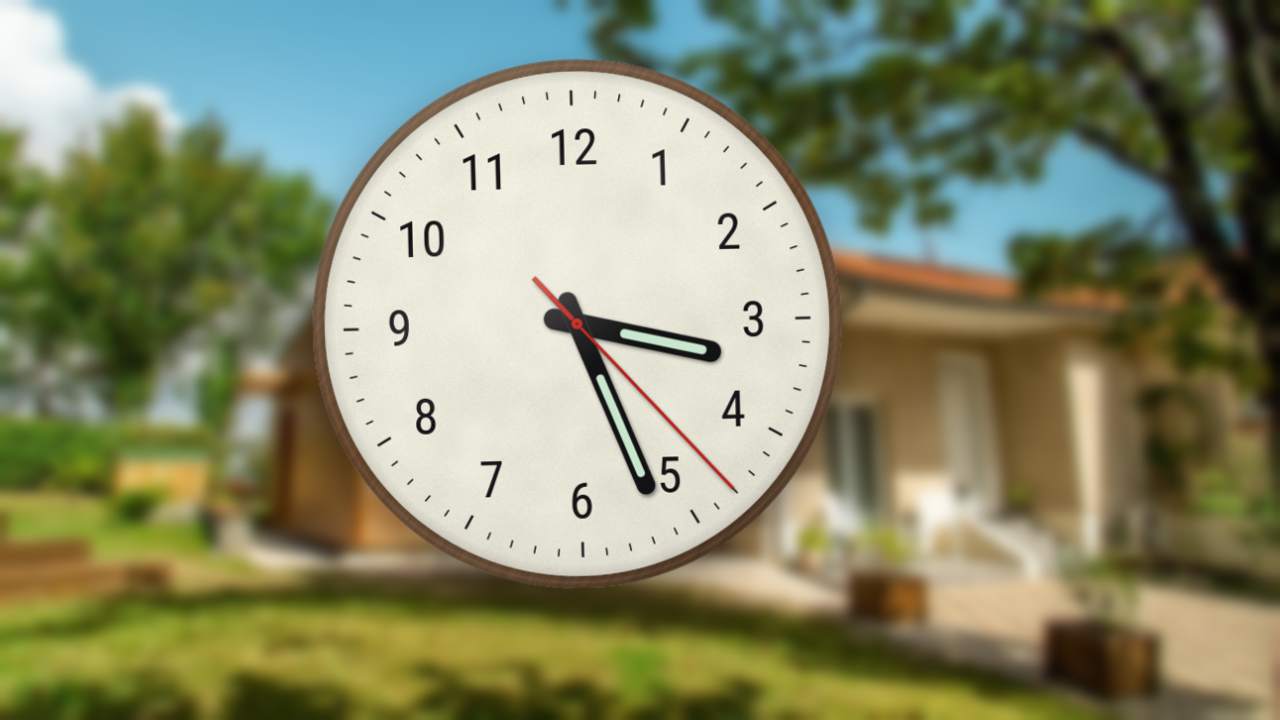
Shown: h=3 m=26 s=23
